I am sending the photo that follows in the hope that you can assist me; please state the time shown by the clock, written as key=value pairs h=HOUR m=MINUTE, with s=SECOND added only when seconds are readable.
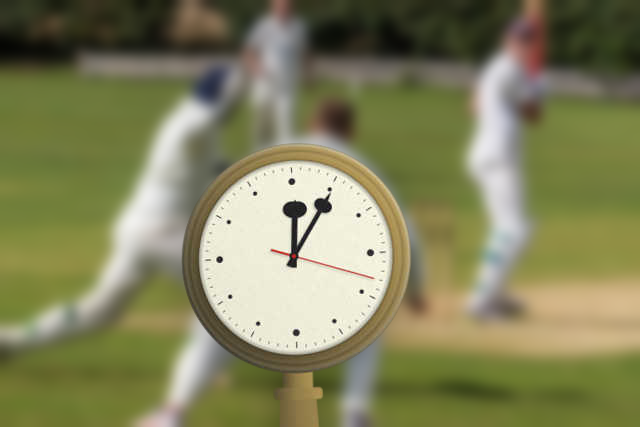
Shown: h=12 m=5 s=18
